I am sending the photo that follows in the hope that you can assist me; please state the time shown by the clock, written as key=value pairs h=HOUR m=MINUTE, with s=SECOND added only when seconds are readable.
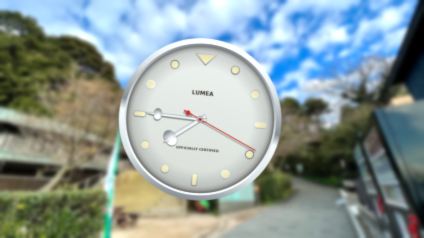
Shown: h=7 m=45 s=19
